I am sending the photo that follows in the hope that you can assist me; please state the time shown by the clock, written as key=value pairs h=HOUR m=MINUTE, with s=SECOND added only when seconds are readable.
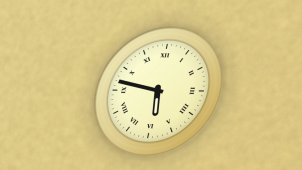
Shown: h=5 m=47
